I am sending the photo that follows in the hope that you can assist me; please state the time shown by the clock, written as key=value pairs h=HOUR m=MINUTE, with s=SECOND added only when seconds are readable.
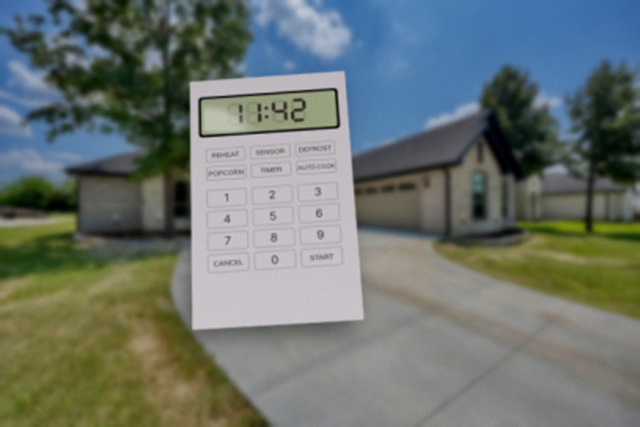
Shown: h=11 m=42
